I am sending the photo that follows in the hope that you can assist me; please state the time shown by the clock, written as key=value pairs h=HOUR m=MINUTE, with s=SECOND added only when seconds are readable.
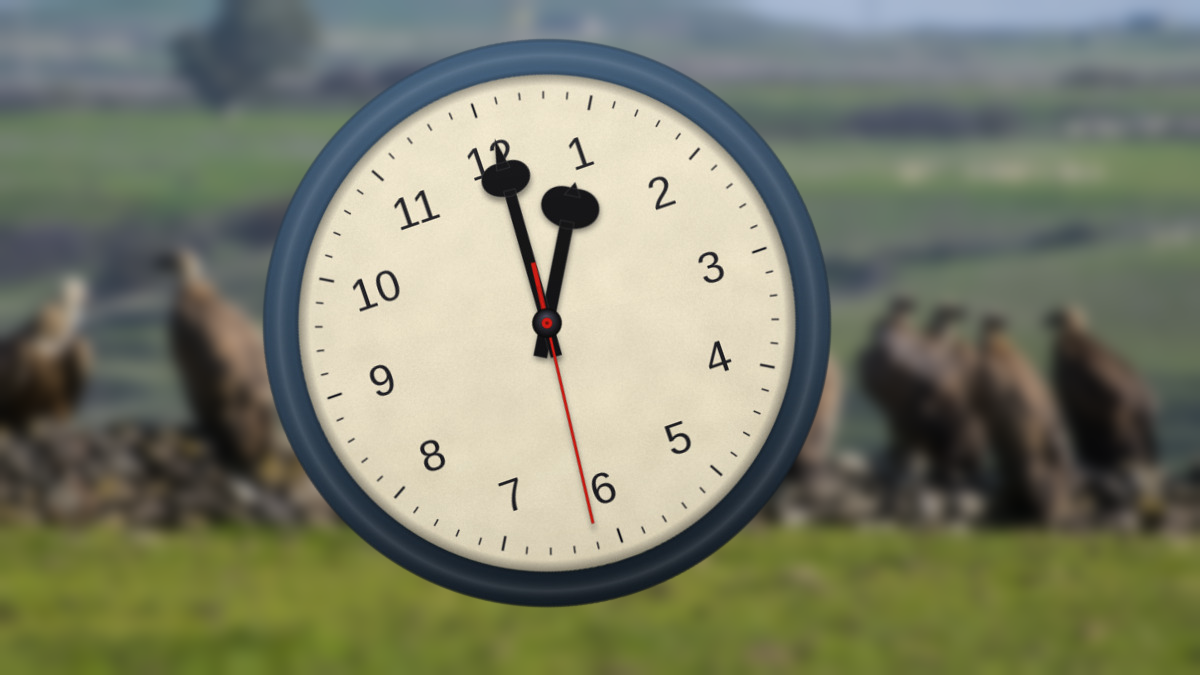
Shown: h=1 m=0 s=31
